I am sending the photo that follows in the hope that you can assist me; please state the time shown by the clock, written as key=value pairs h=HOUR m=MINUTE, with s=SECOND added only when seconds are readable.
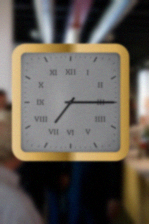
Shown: h=7 m=15
